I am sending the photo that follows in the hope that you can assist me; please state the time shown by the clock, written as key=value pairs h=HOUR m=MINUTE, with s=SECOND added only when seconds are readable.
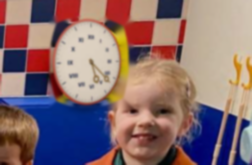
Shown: h=5 m=22
